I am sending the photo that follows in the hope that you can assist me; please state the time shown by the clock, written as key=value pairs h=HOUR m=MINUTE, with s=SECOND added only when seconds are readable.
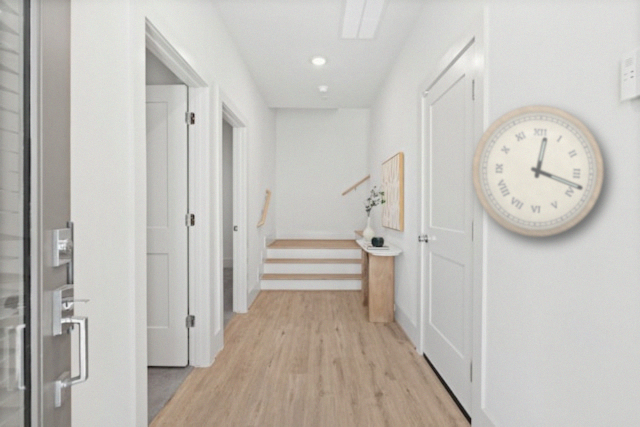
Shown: h=12 m=18
